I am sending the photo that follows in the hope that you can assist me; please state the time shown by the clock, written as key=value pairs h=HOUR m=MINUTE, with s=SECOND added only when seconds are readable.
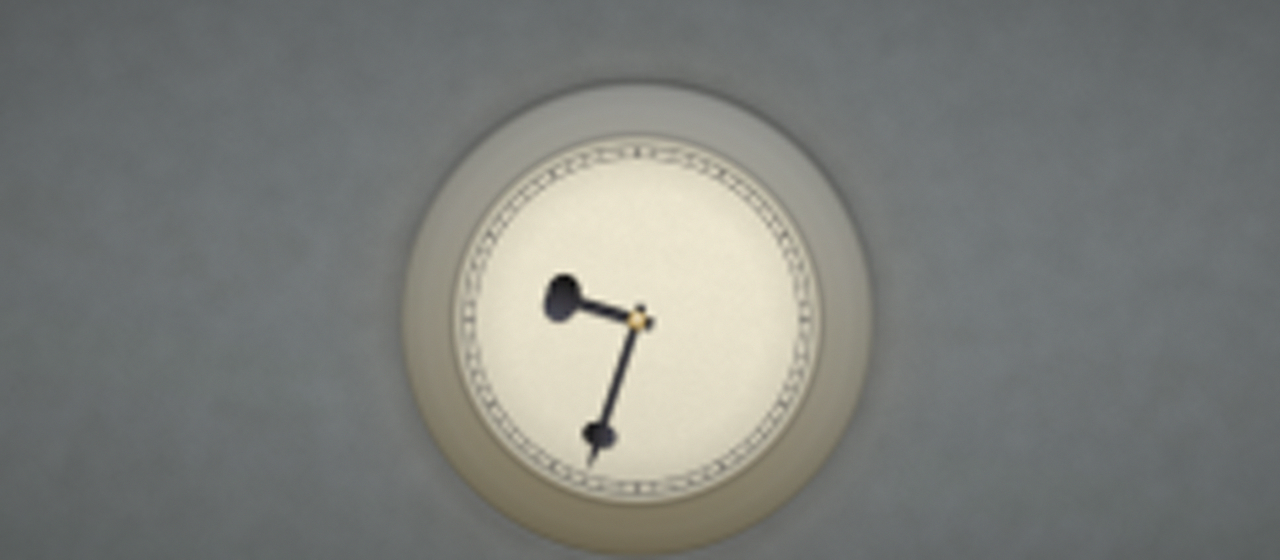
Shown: h=9 m=33
